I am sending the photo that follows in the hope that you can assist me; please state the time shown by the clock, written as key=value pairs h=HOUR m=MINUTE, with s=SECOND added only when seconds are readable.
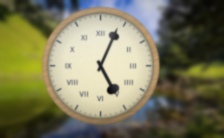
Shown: h=5 m=4
